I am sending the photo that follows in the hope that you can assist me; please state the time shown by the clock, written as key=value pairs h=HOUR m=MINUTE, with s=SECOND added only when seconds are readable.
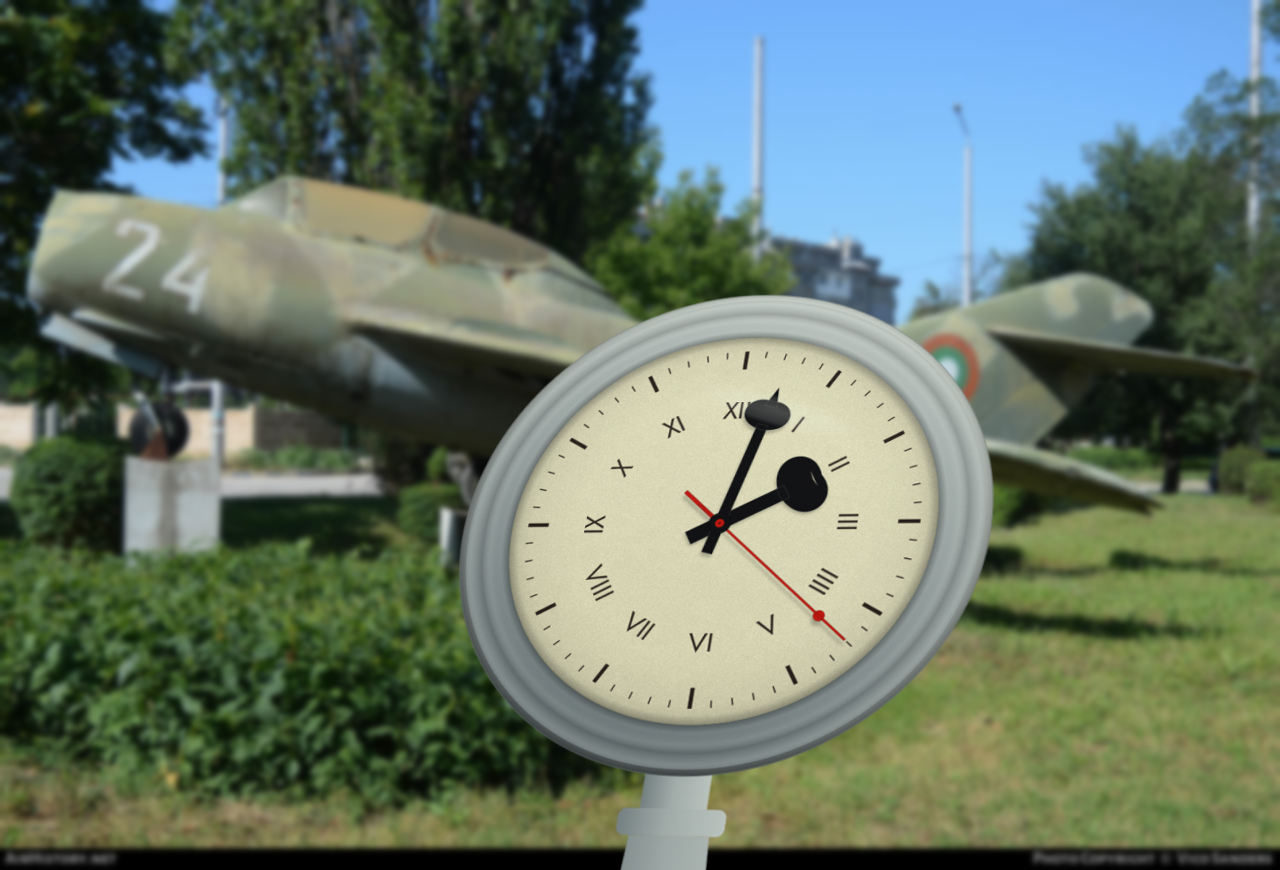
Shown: h=2 m=2 s=22
